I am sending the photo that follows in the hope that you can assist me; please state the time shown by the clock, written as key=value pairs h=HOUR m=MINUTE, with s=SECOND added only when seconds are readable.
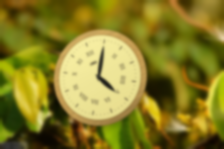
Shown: h=5 m=5
